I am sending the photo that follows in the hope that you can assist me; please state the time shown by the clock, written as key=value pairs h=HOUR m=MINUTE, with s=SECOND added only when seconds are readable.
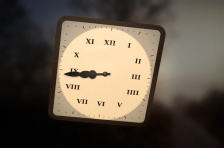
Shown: h=8 m=44
